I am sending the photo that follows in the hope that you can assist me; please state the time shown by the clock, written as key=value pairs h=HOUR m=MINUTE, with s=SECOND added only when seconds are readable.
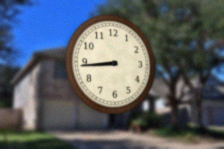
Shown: h=8 m=44
